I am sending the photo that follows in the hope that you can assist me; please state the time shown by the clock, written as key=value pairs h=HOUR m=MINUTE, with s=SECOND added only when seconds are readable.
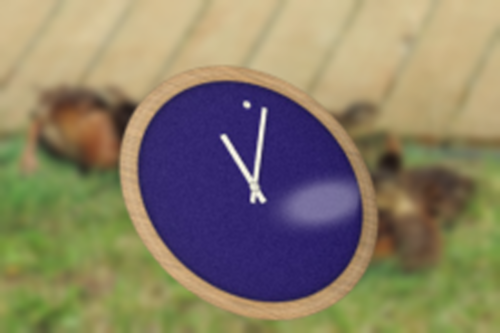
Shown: h=11 m=2
